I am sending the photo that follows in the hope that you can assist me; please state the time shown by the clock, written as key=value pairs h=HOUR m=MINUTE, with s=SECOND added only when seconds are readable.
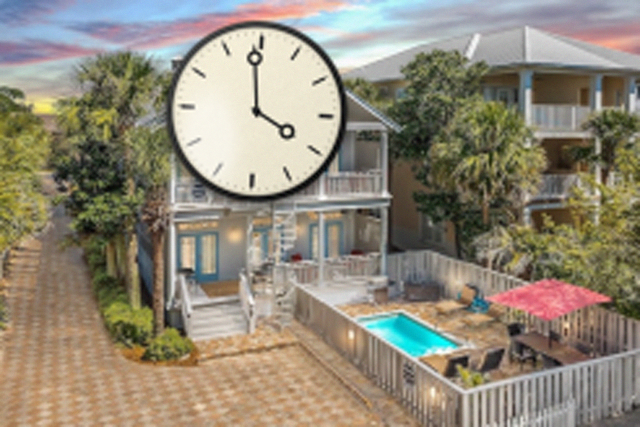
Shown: h=3 m=59
